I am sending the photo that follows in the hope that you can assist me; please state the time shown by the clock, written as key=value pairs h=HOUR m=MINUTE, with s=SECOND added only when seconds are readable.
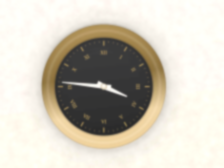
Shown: h=3 m=46
